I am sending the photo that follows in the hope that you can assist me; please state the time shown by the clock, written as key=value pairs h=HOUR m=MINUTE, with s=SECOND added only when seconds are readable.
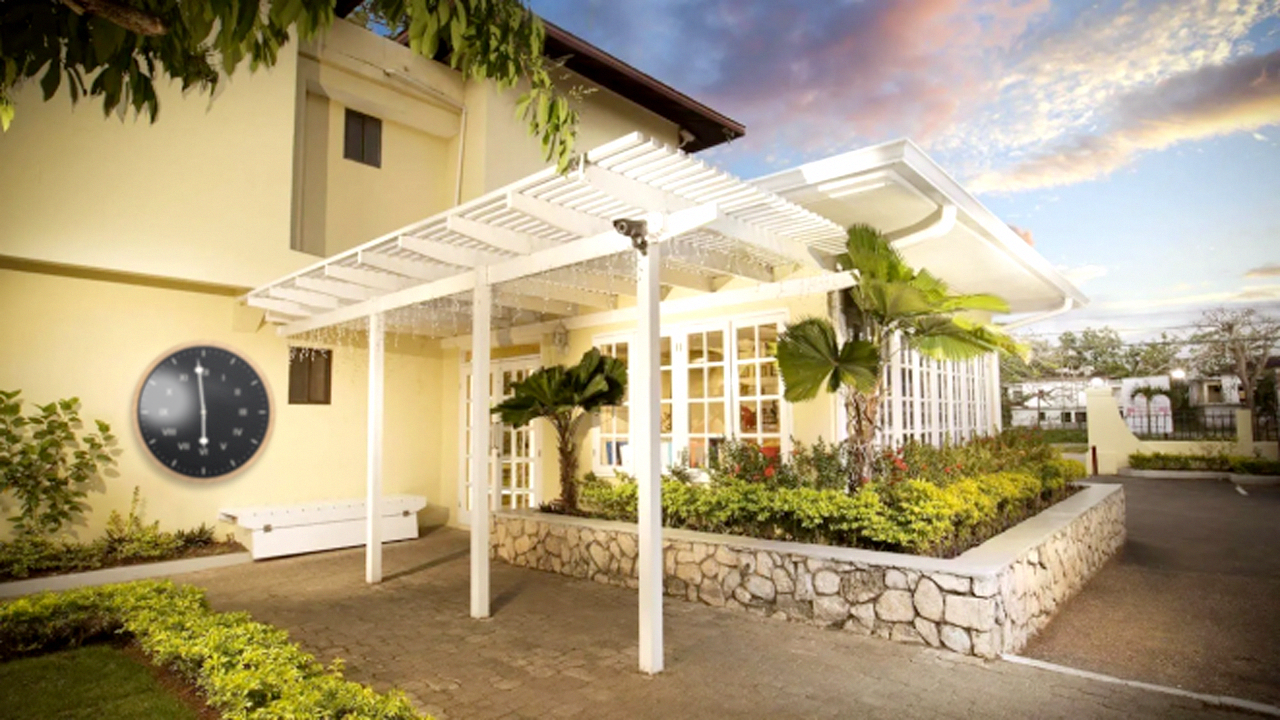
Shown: h=5 m=59
